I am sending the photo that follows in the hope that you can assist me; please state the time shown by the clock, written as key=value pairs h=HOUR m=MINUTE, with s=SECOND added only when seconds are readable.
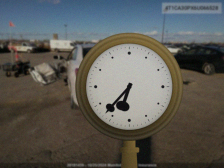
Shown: h=6 m=37
